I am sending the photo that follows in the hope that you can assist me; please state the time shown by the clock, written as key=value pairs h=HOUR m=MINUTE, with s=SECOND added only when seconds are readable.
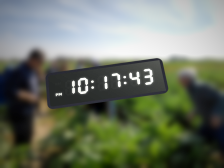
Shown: h=10 m=17 s=43
